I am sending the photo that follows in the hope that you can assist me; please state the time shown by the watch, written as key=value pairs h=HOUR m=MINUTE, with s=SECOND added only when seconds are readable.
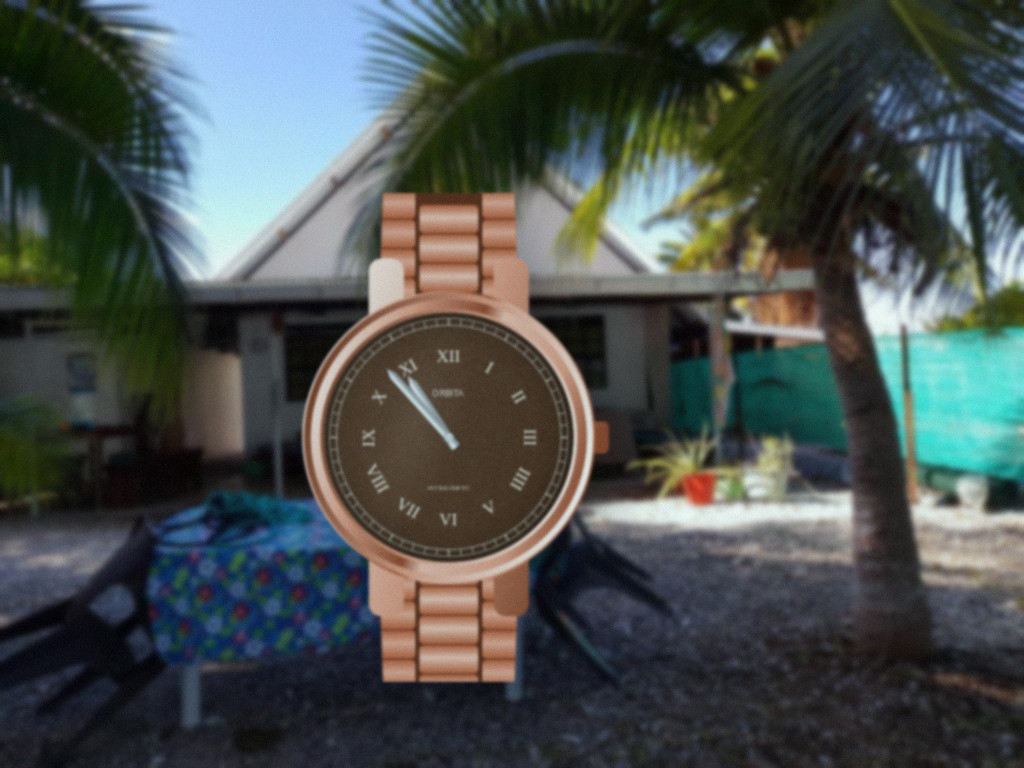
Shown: h=10 m=53
